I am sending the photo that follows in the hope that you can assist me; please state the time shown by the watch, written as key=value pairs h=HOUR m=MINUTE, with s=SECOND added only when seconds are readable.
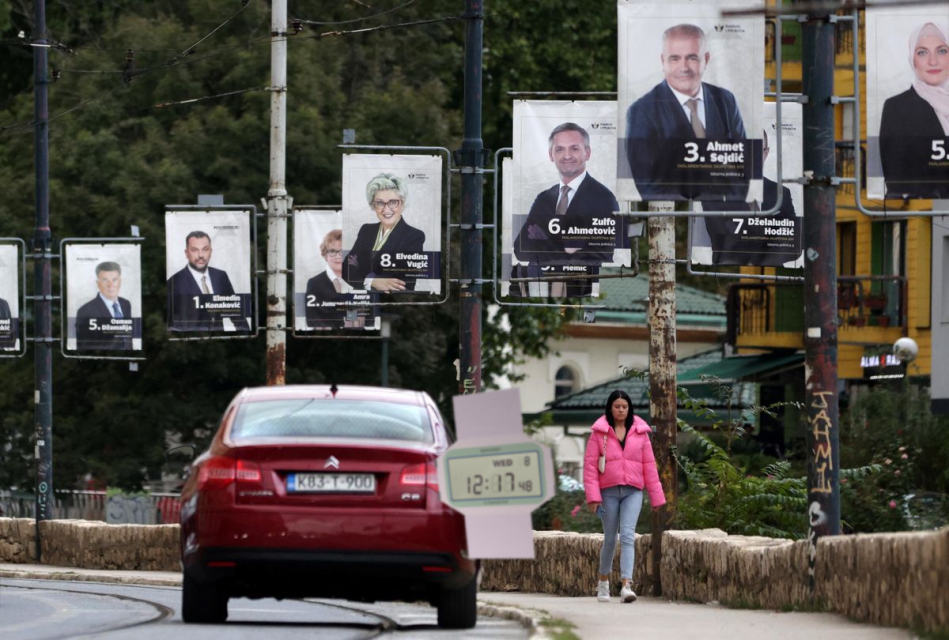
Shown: h=12 m=17
